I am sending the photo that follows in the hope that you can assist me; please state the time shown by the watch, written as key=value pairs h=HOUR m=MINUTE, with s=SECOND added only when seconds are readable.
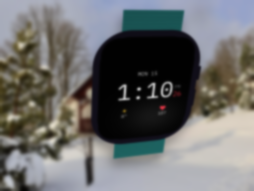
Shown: h=1 m=10
